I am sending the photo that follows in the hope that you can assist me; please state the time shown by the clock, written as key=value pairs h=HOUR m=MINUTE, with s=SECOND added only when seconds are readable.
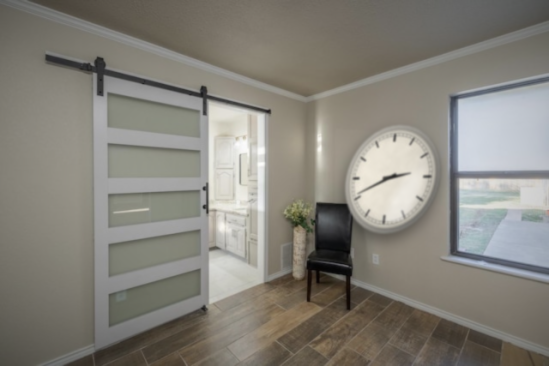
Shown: h=2 m=41
